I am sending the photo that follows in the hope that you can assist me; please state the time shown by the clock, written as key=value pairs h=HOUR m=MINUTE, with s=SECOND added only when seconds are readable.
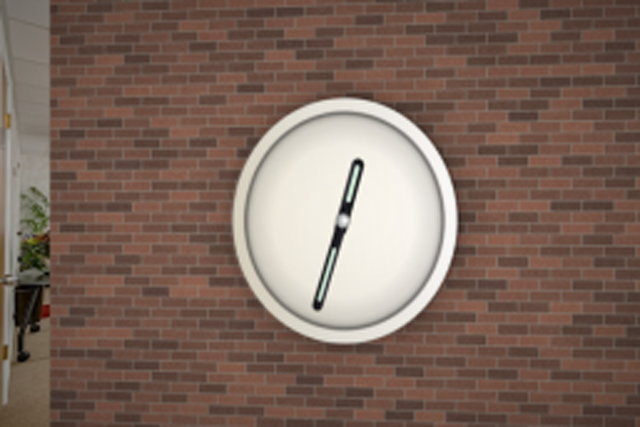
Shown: h=12 m=33
